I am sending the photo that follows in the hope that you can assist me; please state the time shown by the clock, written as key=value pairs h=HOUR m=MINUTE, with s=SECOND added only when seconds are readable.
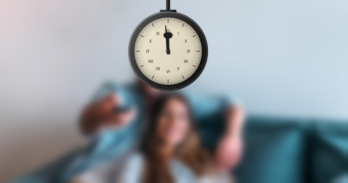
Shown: h=11 m=59
